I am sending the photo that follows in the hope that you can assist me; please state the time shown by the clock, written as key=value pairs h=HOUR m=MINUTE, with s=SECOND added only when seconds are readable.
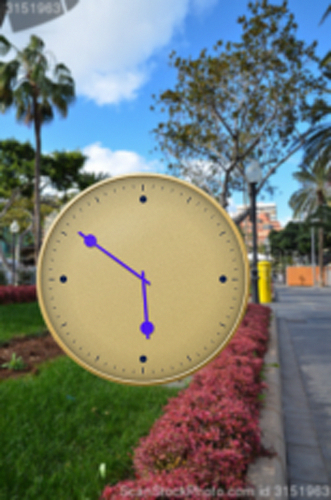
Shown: h=5 m=51
